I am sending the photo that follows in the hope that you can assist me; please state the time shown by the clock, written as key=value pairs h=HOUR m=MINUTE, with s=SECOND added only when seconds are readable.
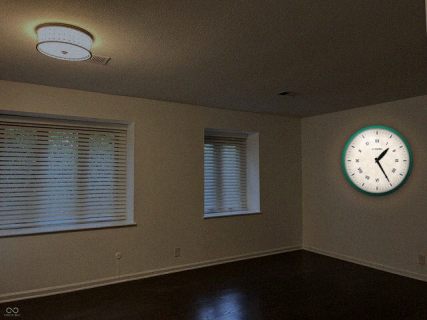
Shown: h=1 m=25
